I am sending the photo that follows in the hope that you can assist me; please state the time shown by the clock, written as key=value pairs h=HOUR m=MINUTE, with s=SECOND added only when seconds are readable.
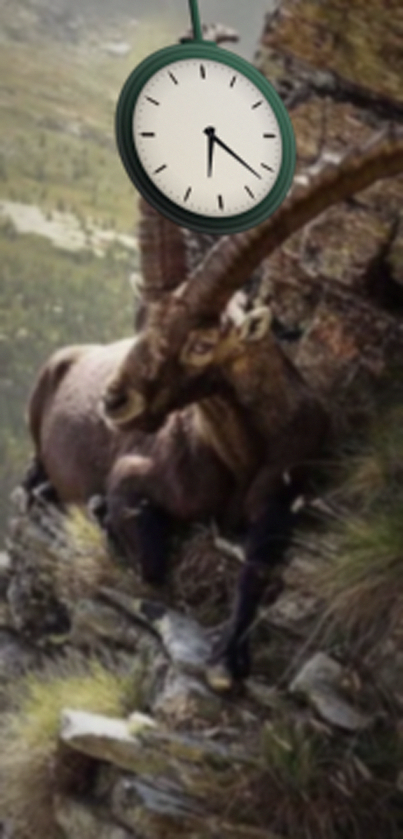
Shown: h=6 m=22
